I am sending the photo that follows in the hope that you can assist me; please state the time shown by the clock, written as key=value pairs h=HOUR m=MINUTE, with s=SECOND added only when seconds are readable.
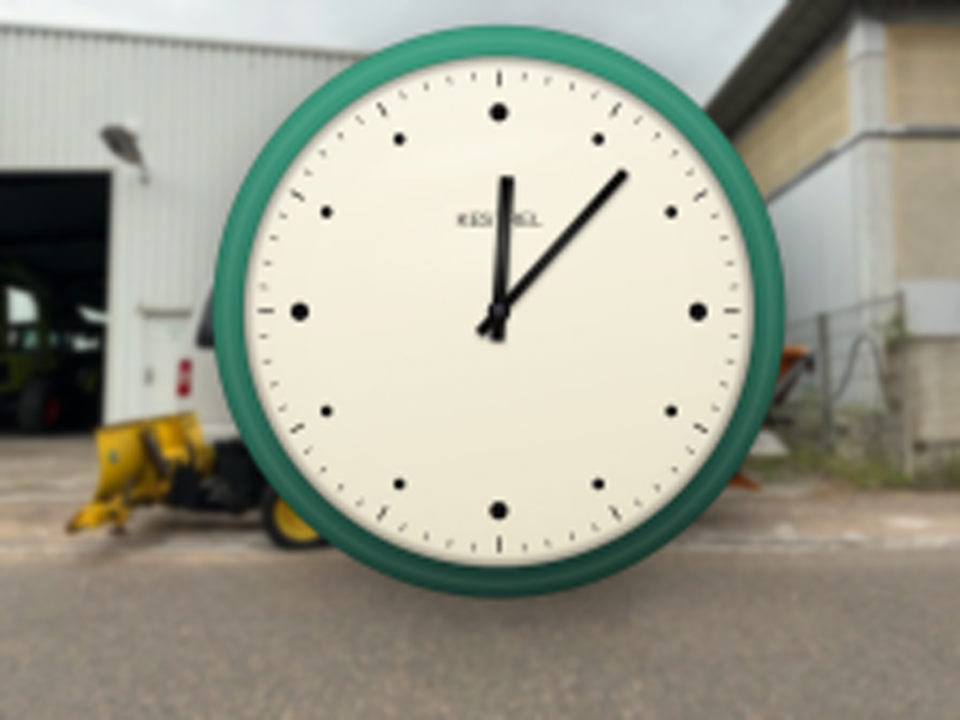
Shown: h=12 m=7
